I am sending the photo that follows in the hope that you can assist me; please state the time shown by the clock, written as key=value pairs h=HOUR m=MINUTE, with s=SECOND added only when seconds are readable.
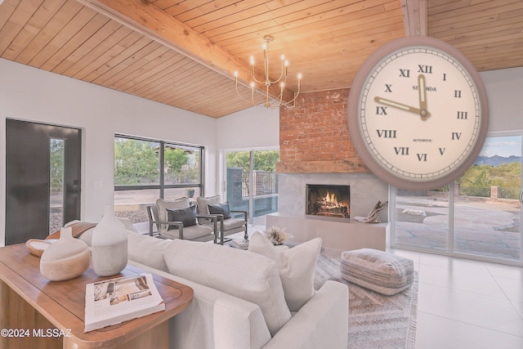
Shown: h=11 m=47
